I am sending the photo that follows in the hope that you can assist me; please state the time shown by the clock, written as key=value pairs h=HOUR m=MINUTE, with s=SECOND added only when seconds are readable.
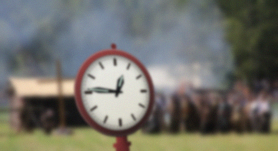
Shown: h=12 m=46
